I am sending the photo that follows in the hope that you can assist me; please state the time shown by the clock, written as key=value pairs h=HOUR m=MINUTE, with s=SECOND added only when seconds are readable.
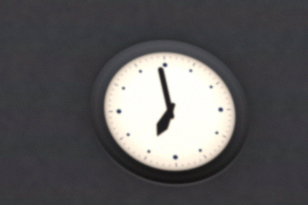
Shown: h=6 m=59
